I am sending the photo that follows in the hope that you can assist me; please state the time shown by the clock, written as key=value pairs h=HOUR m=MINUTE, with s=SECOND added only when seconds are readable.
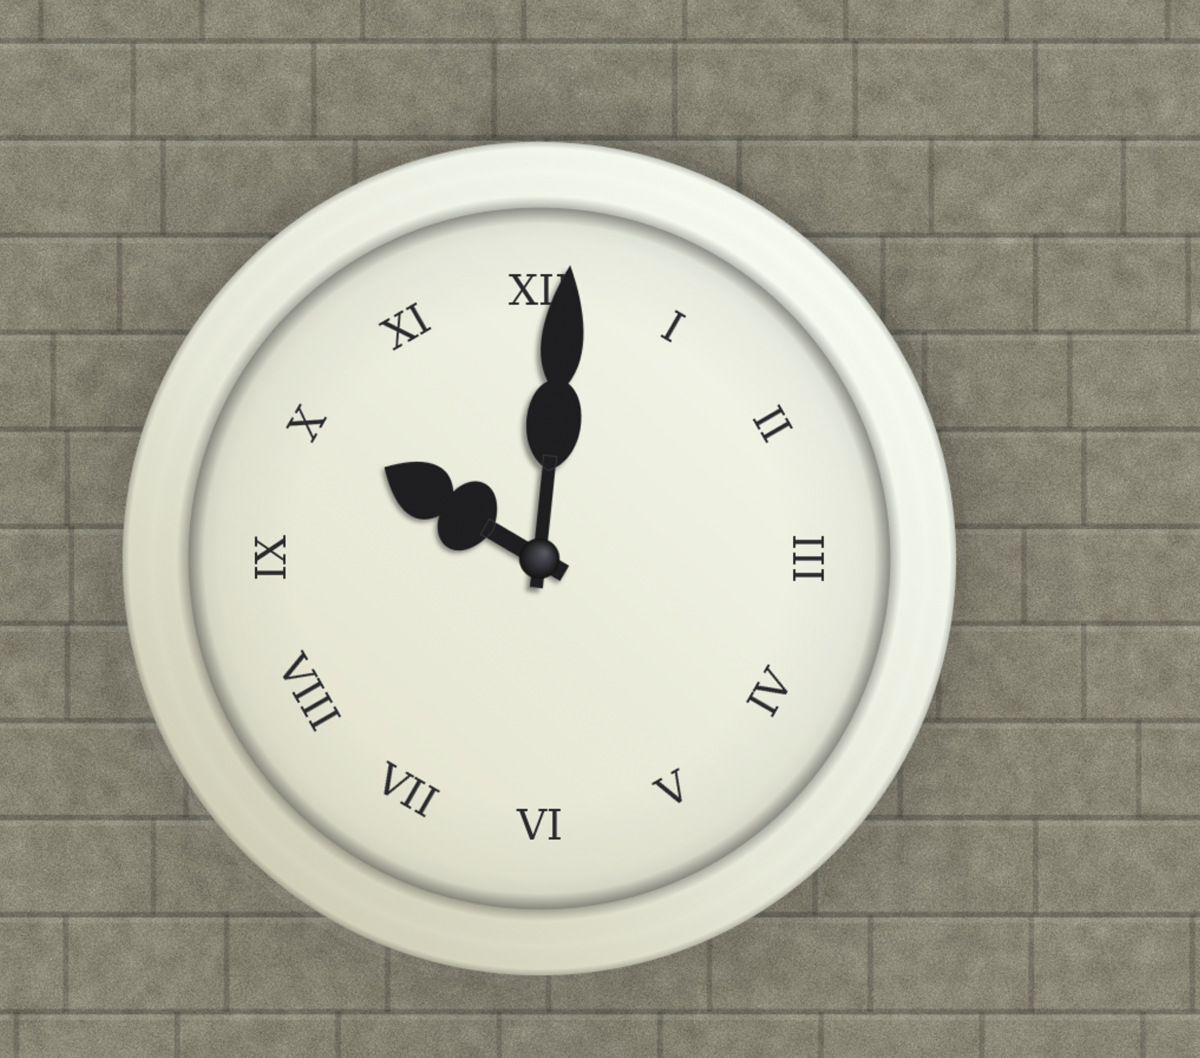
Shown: h=10 m=1
